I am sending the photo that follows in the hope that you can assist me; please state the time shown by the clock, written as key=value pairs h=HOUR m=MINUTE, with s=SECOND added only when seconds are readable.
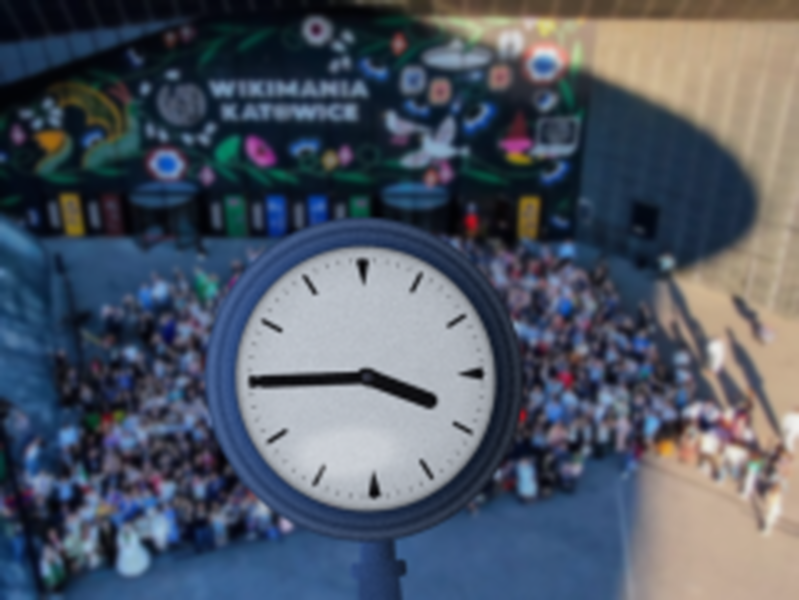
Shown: h=3 m=45
